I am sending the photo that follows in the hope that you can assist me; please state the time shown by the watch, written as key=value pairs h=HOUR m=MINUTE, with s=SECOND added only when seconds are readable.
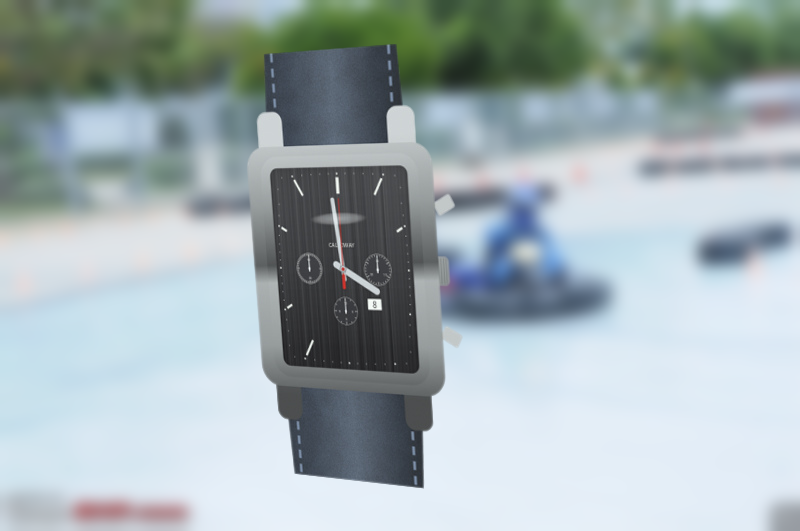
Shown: h=3 m=59
